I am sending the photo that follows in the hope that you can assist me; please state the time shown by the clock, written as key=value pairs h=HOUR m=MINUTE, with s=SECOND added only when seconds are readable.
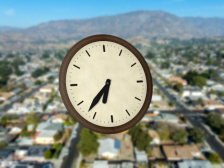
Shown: h=6 m=37
